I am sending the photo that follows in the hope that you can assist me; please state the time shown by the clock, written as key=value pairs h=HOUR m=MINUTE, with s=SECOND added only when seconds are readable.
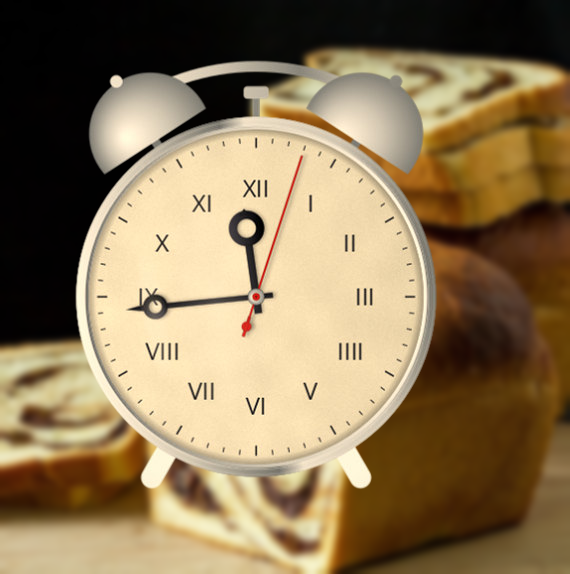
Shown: h=11 m=44 s=3
